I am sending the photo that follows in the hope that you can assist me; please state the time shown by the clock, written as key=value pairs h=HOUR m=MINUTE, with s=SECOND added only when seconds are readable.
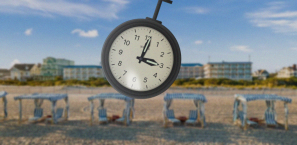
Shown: h=3 m=1
